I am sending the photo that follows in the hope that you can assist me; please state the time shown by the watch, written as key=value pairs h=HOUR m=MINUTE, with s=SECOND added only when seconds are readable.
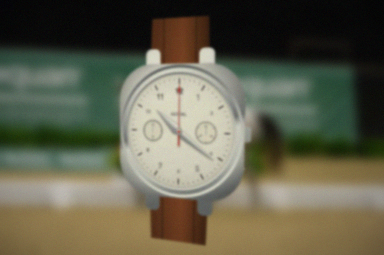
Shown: h=10 m=21
